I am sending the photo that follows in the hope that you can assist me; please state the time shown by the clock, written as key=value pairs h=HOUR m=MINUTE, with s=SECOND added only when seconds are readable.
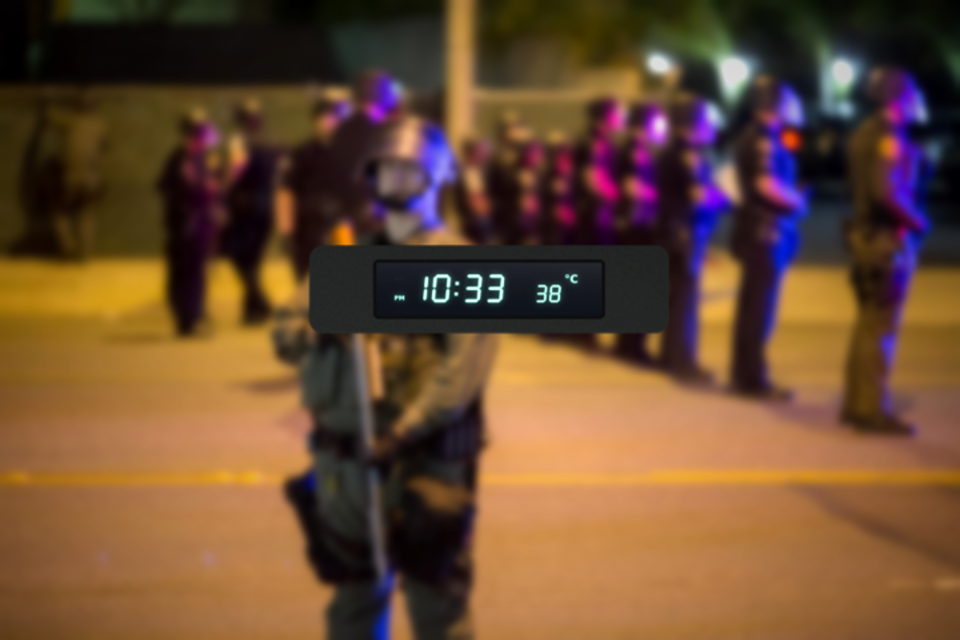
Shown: h=10 m=33
